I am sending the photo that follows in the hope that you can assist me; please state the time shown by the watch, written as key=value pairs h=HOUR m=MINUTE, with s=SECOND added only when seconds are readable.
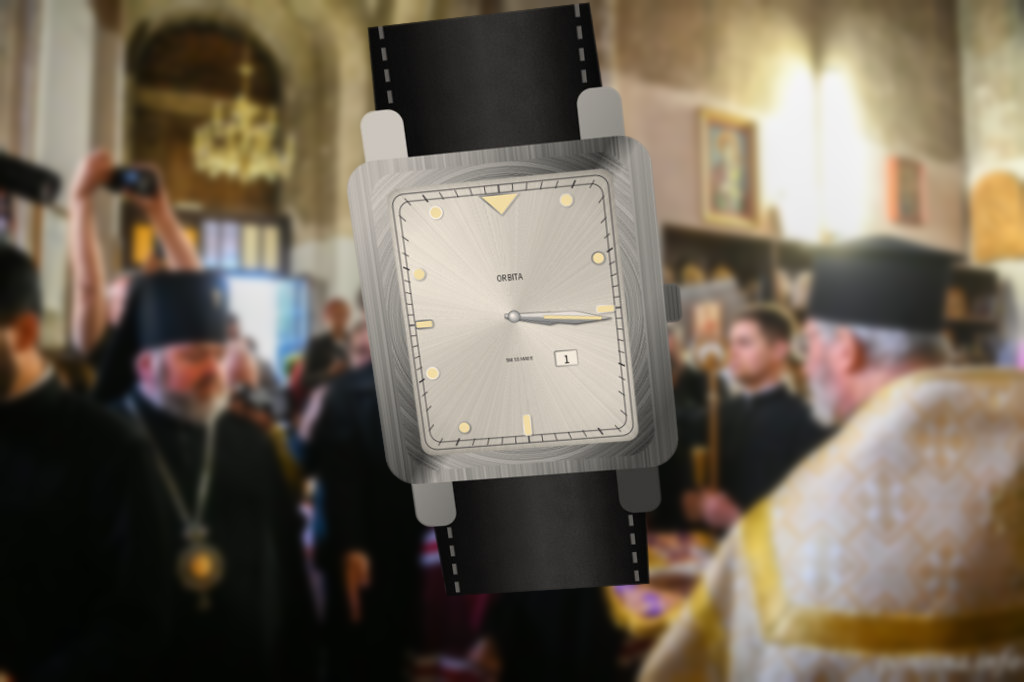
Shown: h=3 m=16
